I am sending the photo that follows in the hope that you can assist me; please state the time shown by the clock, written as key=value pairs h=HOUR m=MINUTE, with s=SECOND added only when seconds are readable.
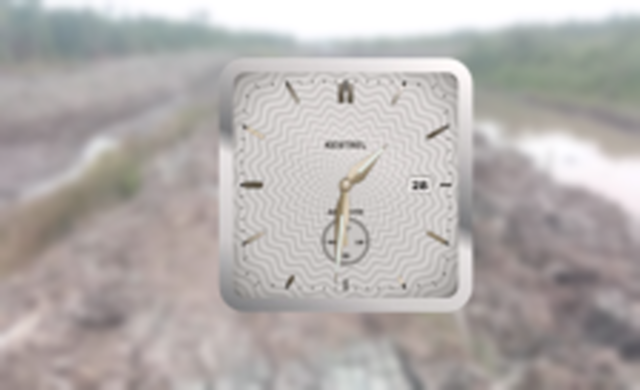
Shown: h=1 m=31
